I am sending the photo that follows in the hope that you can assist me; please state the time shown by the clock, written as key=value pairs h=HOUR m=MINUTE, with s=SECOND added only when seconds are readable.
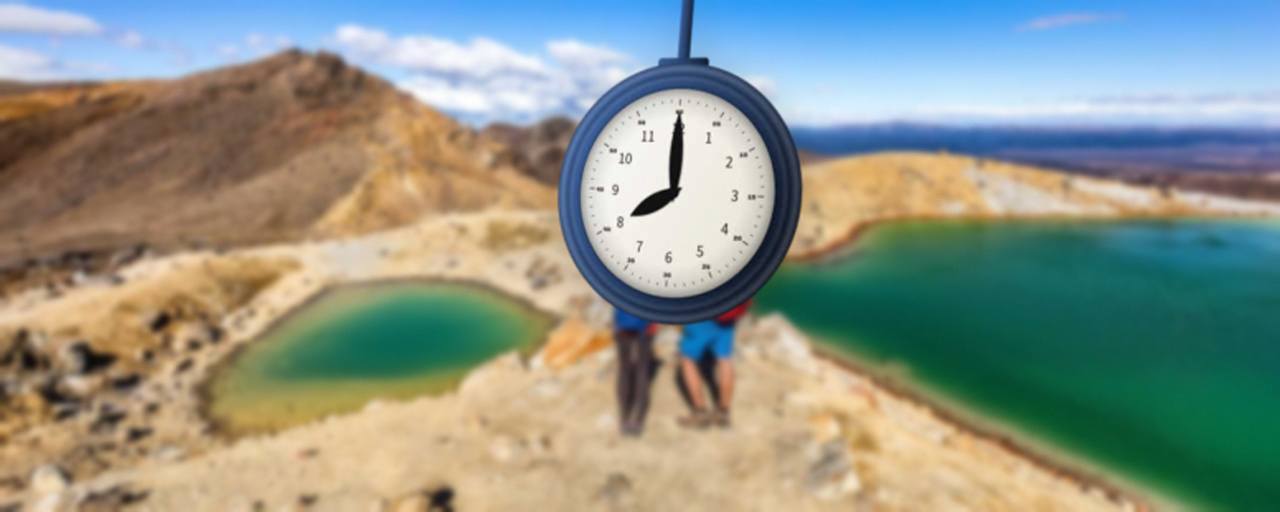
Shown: h=8 m=0
